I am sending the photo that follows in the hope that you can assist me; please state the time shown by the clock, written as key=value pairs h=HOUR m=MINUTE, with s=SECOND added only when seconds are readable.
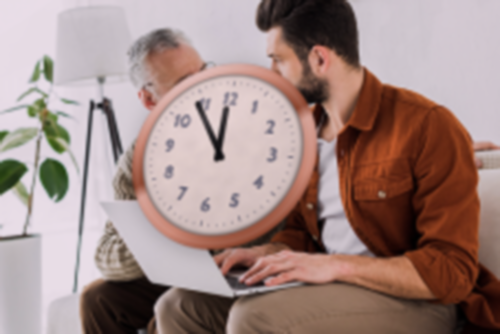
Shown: h=11 m=54
